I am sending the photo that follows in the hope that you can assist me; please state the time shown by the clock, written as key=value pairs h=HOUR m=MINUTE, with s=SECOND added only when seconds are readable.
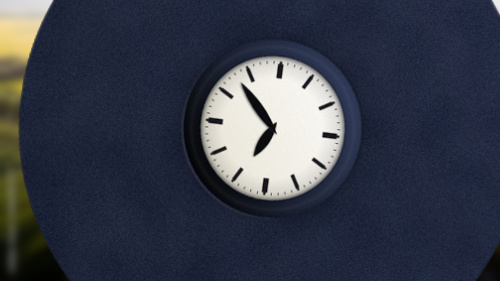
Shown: h=6 m=53
